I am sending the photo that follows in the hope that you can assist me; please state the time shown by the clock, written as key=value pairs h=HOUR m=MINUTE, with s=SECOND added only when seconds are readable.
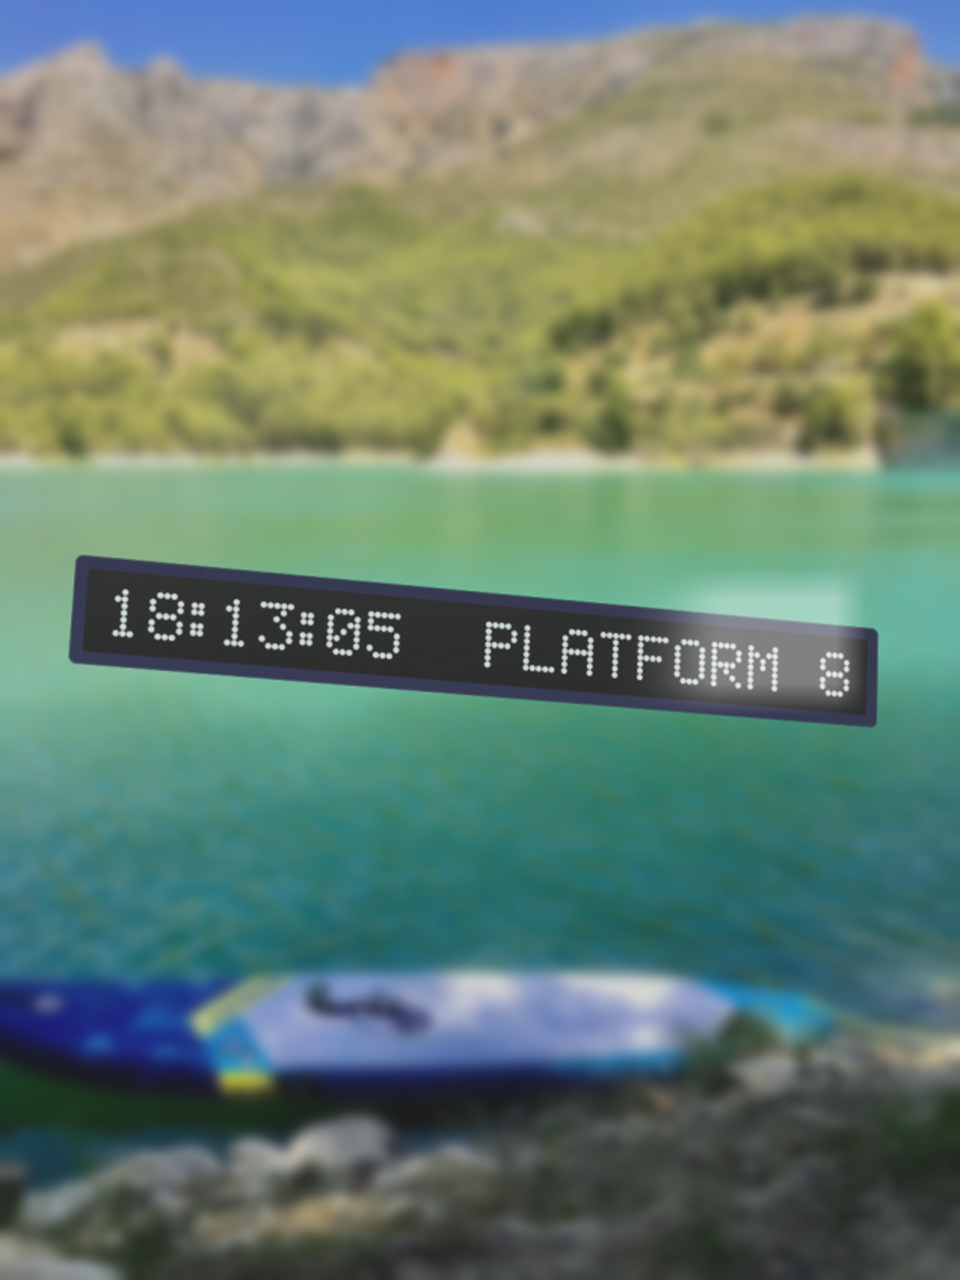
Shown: h=18 m=13 s=5
